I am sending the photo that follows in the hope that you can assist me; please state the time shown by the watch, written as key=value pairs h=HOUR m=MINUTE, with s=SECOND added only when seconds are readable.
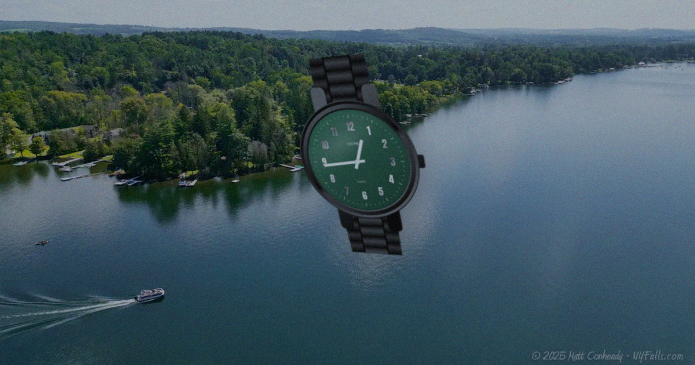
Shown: h=12 m=44
